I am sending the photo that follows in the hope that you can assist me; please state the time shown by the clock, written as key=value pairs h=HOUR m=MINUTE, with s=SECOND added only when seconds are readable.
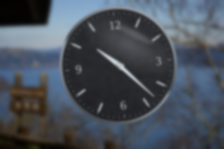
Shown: h=10 m=23
